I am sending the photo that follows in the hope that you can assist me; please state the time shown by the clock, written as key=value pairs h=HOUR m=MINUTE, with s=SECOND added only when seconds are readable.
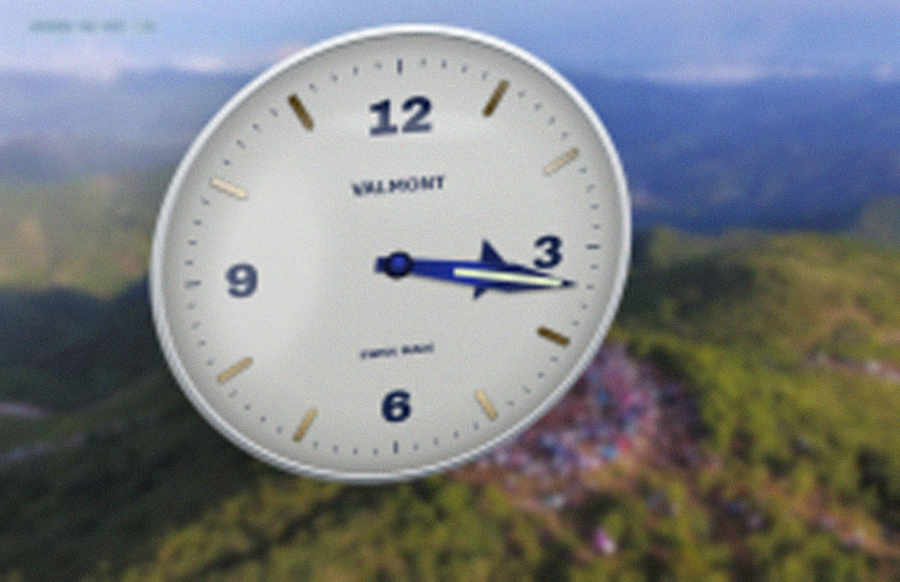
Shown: h=3 m=17
